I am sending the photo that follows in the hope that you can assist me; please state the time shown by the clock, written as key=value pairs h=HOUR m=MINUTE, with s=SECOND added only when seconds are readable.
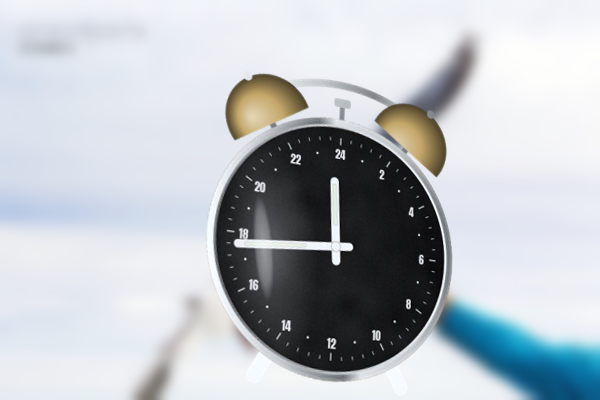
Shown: h=23 m=44
